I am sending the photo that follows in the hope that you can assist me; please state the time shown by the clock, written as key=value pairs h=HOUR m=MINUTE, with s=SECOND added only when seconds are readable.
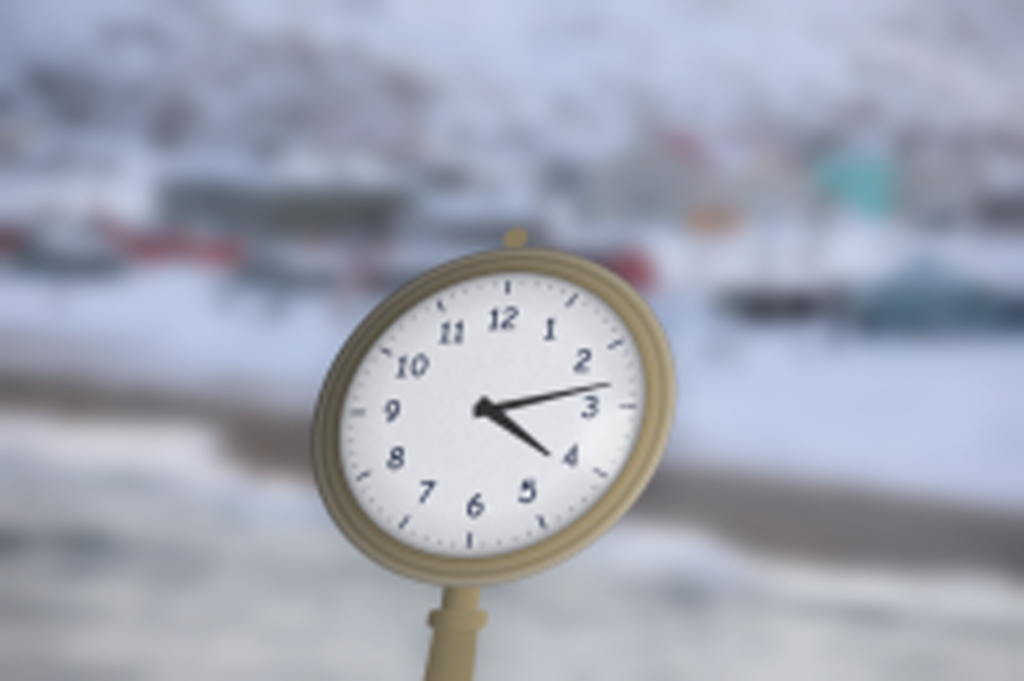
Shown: h=4 m=13
